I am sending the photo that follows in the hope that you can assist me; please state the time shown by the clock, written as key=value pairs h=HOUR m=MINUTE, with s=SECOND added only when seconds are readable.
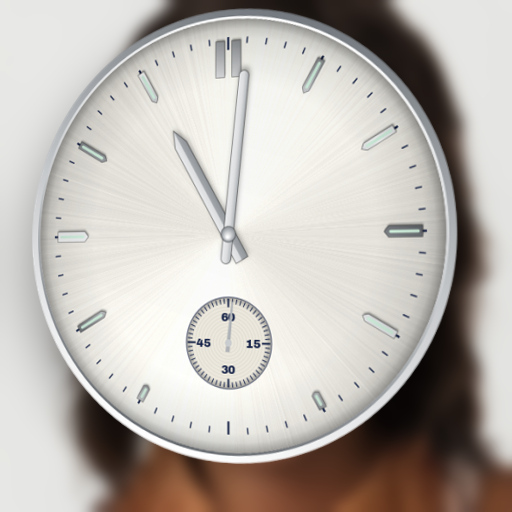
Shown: h=11 m=1 s=1
